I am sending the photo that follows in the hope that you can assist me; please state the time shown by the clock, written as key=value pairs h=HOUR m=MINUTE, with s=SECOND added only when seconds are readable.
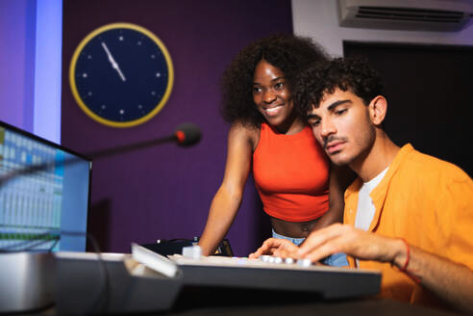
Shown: h=10 m=55
